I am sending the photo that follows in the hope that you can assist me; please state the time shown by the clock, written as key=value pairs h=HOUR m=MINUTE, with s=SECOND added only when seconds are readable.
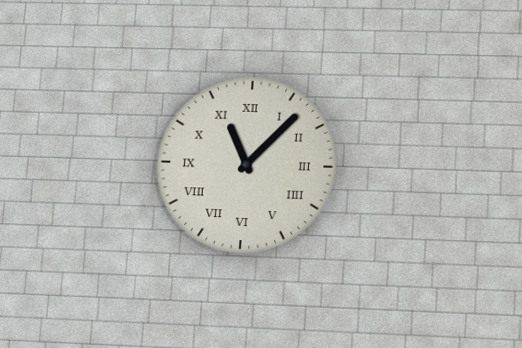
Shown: h=11 m=7
